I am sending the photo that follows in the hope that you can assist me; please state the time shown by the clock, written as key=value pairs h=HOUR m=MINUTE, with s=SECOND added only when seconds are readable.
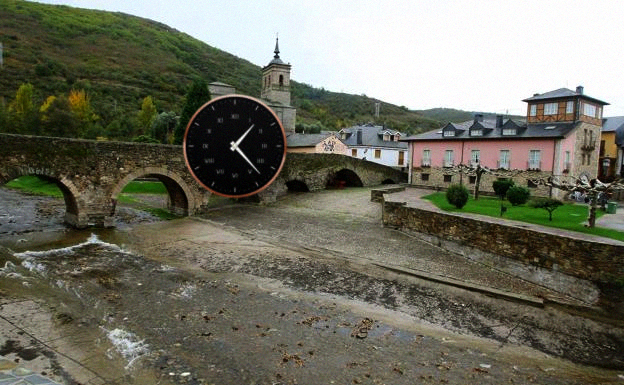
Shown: h=1 m=23
